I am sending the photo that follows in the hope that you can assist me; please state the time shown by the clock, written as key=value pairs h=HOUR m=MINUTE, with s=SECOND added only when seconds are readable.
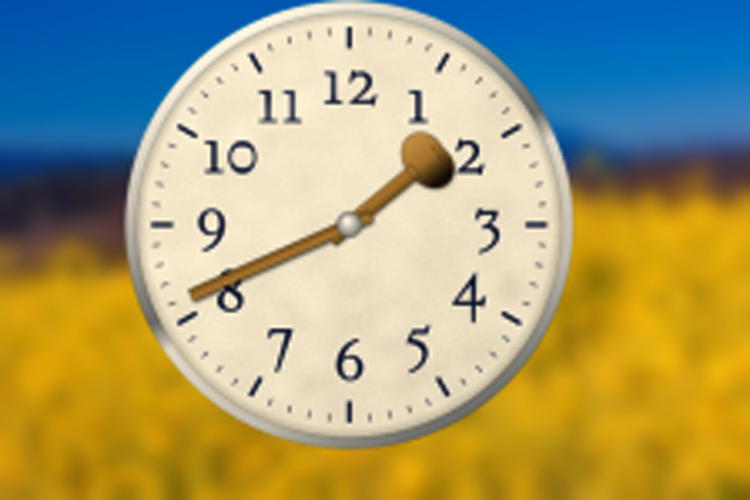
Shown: h=1 m=41
